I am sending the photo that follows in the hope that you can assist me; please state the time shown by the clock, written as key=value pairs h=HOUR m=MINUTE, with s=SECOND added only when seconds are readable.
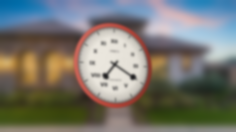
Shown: h=7 m=20
